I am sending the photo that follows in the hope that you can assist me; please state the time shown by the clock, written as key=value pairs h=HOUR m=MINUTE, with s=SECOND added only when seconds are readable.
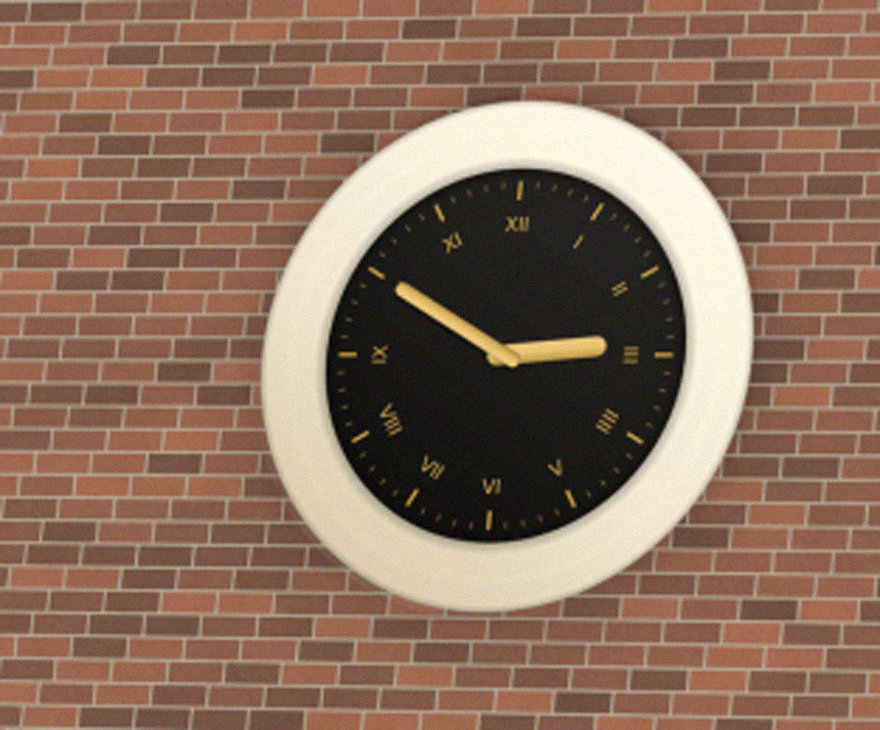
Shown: h=2 m=50
